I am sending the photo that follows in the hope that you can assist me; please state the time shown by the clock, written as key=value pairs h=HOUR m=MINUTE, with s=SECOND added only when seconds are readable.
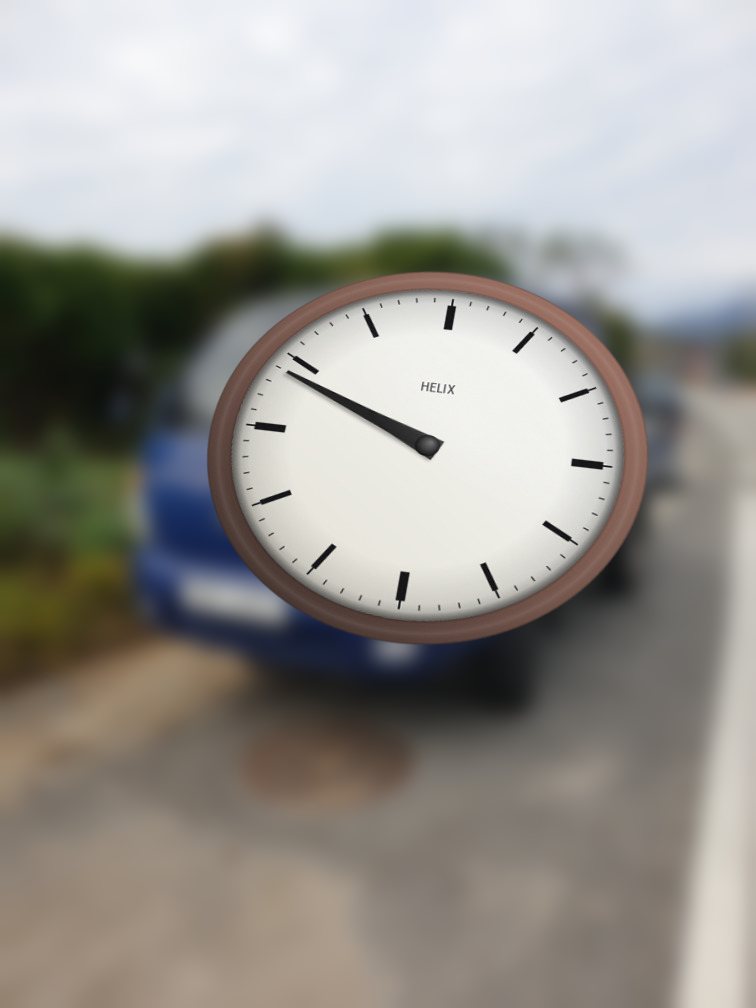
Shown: h=9 m=49
